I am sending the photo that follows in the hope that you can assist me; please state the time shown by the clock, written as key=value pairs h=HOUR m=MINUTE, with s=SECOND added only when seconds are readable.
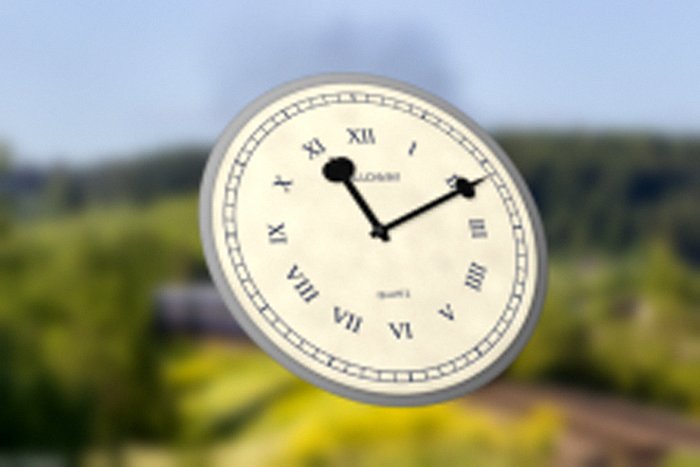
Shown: h=11 m=11
